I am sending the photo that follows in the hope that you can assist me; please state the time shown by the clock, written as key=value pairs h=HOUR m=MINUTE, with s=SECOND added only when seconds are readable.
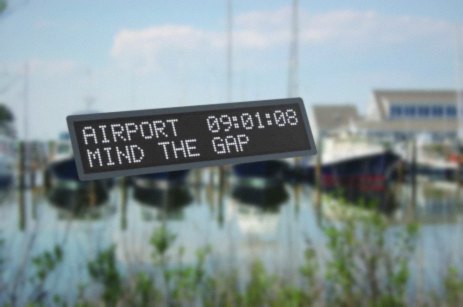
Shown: h=9 m=1 s=8
